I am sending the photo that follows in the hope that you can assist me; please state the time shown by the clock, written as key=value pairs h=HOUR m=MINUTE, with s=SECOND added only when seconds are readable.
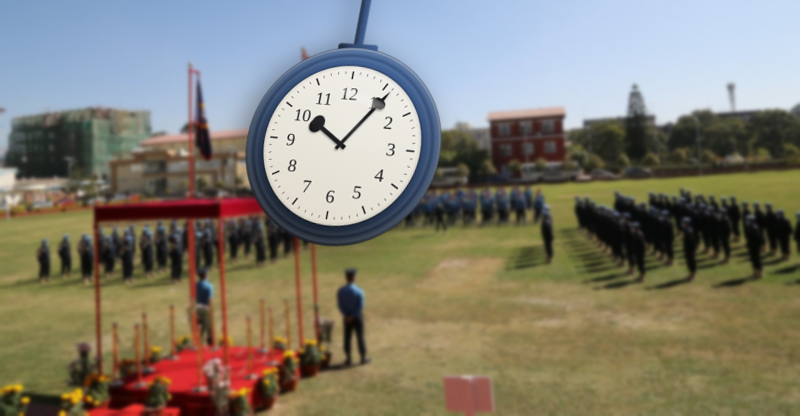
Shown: h=10 m=6
